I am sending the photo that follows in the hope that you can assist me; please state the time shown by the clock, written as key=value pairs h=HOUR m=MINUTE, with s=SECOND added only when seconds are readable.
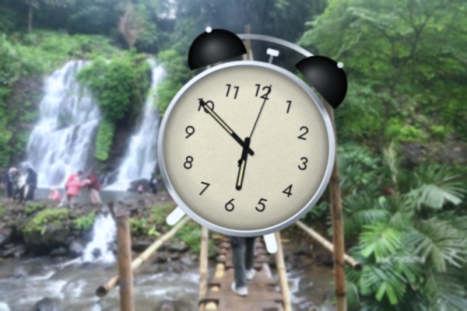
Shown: h=5 m=50 s=1
